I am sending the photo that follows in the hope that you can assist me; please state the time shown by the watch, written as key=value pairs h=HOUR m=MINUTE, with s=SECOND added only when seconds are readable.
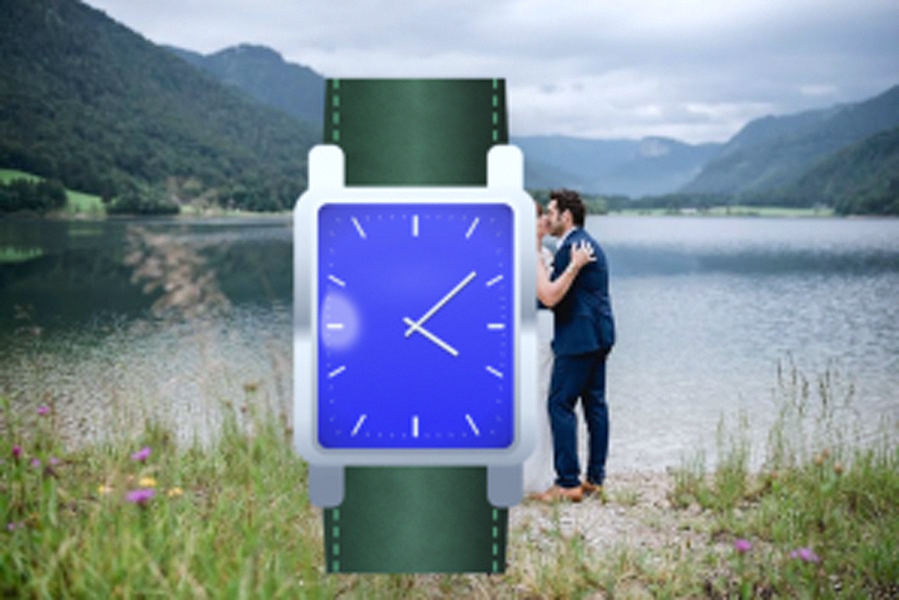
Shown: h=4 m=8
